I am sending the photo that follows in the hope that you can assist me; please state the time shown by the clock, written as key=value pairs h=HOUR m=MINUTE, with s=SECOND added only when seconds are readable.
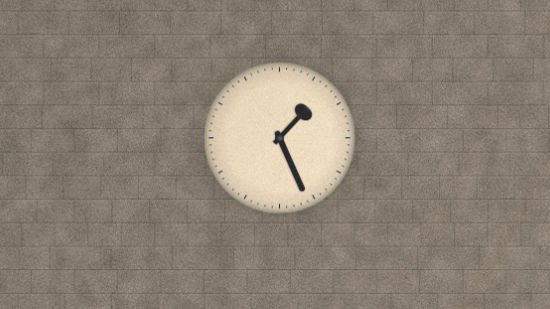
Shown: h=1 m=26
